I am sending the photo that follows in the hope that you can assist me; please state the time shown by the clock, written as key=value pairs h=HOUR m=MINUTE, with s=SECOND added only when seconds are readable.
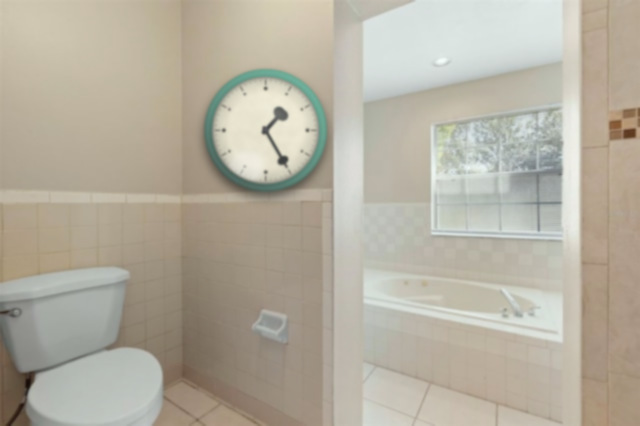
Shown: h=1 m=25
